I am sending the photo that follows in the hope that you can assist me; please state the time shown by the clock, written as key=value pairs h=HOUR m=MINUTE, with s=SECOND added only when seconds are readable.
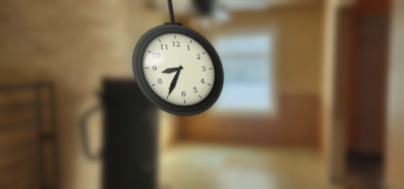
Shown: h=8 m=35
